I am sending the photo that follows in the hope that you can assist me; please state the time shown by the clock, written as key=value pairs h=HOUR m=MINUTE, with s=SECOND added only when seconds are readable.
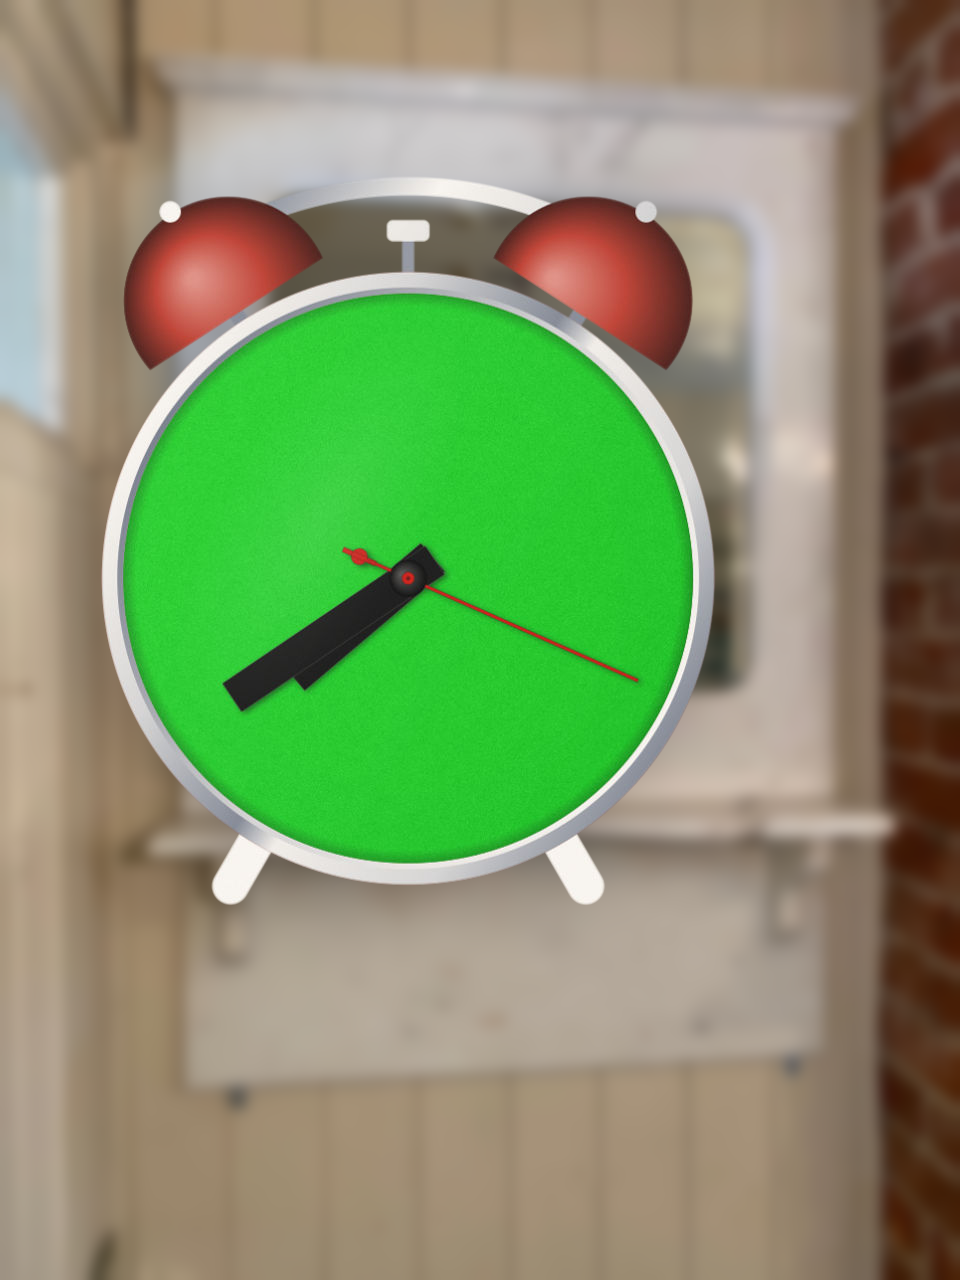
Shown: h=7 m=39 s=19
